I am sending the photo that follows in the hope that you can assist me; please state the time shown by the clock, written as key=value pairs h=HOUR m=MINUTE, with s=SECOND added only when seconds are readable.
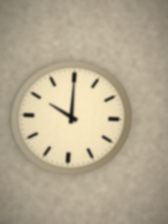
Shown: h=10 m=0
